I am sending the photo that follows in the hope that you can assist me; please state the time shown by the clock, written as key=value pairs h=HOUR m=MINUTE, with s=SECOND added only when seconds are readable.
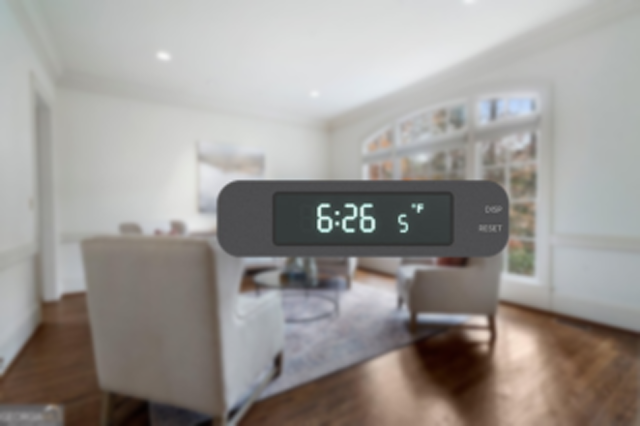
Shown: h=6 m=26
